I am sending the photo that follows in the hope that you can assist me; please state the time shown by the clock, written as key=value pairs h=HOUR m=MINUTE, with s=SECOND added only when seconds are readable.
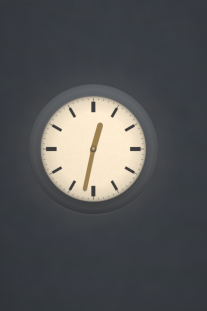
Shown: h=12 m=32
